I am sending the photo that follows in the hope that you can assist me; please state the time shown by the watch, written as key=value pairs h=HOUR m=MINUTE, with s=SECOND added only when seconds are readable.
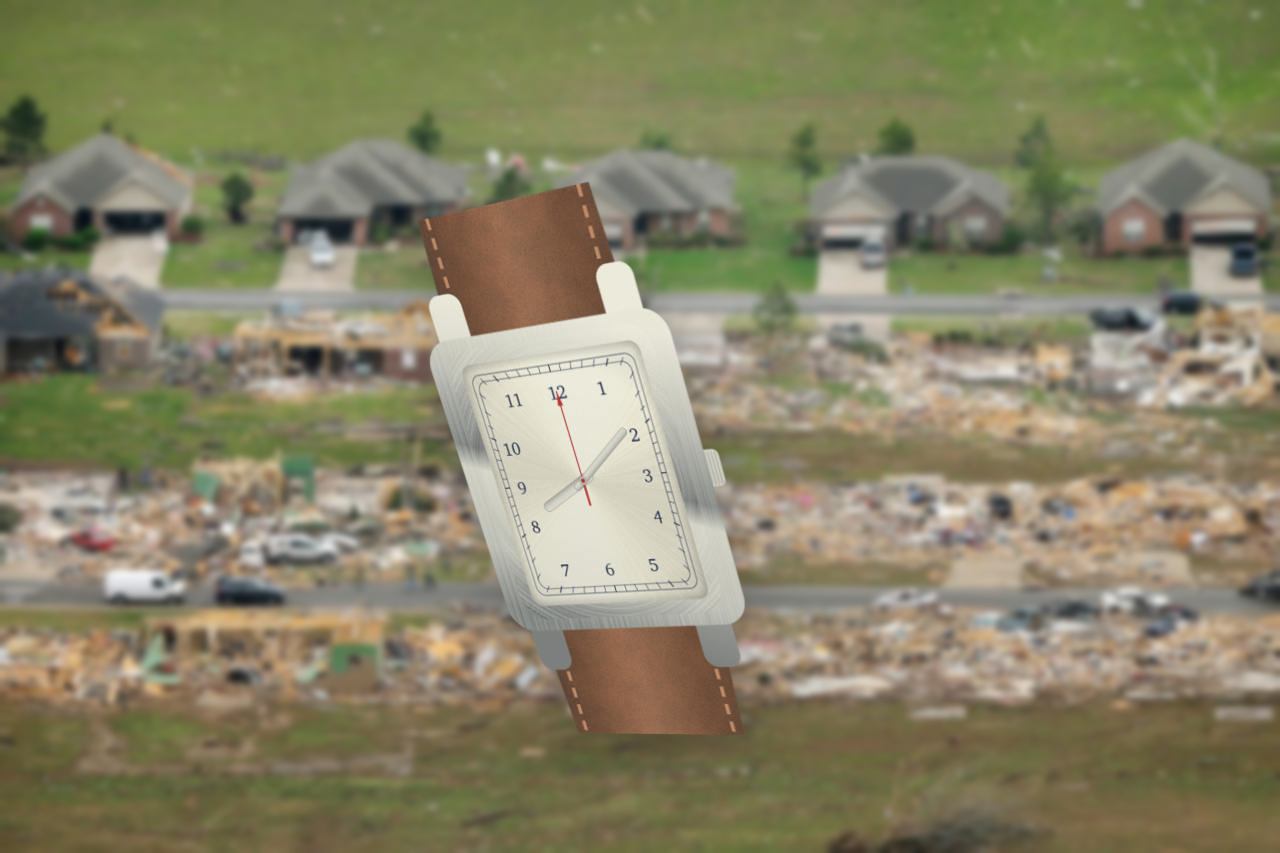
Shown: h=8 m=9 s=0
